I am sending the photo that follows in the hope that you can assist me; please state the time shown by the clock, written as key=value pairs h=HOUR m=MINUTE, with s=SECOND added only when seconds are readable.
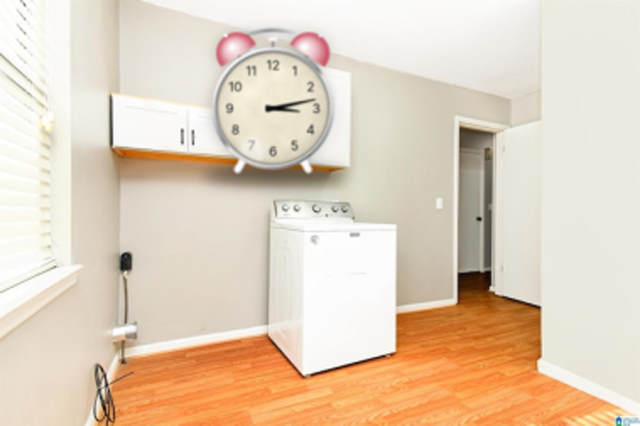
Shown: h=3 m=13
